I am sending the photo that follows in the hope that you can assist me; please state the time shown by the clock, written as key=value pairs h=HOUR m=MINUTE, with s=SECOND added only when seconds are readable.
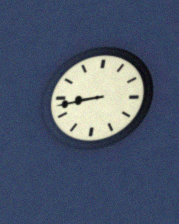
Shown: h=8 m=43
